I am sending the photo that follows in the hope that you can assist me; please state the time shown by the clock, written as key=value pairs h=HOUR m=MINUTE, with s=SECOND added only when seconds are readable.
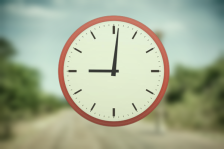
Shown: h=9 m=1
